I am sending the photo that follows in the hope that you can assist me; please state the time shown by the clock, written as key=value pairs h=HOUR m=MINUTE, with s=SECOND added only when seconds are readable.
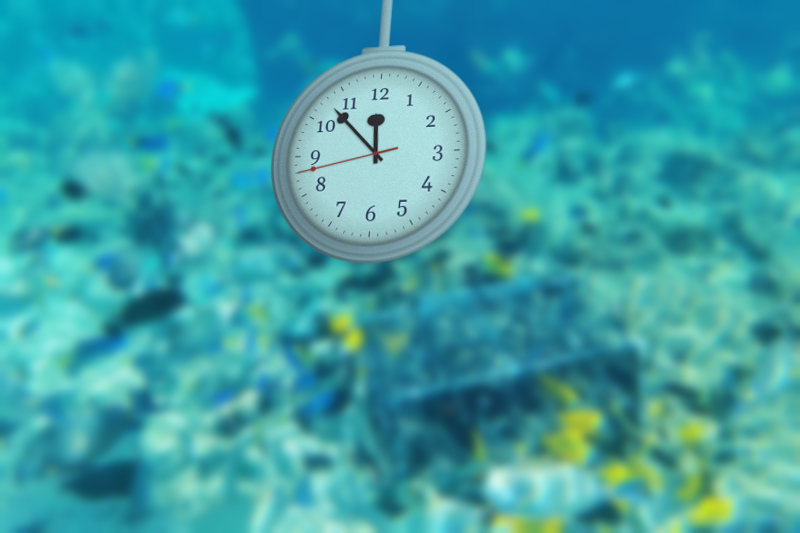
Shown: h=11 m=52 s=43
